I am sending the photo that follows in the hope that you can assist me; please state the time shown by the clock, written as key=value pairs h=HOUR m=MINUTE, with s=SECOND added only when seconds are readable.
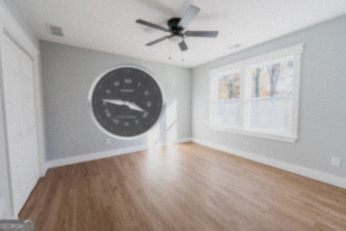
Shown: h=3 m=46
